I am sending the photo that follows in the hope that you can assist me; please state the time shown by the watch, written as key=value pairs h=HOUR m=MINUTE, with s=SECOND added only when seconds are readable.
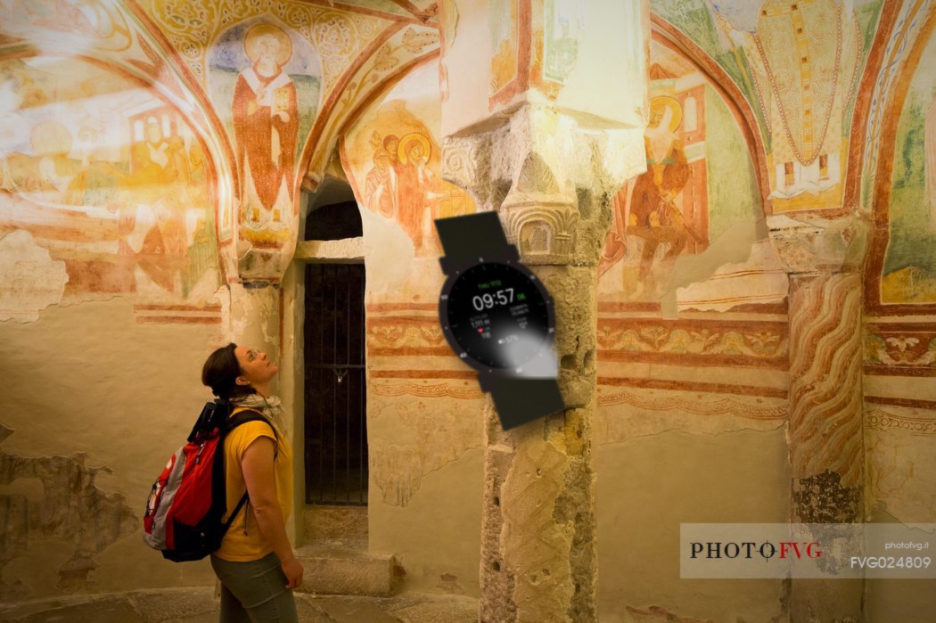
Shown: h=9 m=57
